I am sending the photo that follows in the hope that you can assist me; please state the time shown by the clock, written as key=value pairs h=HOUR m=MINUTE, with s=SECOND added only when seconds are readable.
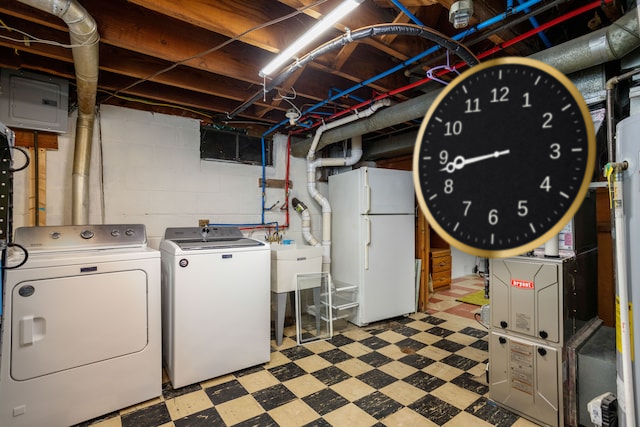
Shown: h=8 m=43
